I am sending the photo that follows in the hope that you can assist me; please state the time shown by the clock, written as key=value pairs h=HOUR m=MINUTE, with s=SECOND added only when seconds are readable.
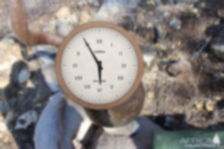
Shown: h=5 m=55
